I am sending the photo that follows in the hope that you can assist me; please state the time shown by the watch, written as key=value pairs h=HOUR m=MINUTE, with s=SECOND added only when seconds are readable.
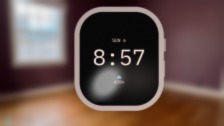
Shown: h=8 m=57
